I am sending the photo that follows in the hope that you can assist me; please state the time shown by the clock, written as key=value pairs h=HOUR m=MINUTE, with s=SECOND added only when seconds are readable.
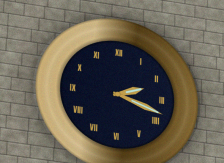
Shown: h=2 m=18
